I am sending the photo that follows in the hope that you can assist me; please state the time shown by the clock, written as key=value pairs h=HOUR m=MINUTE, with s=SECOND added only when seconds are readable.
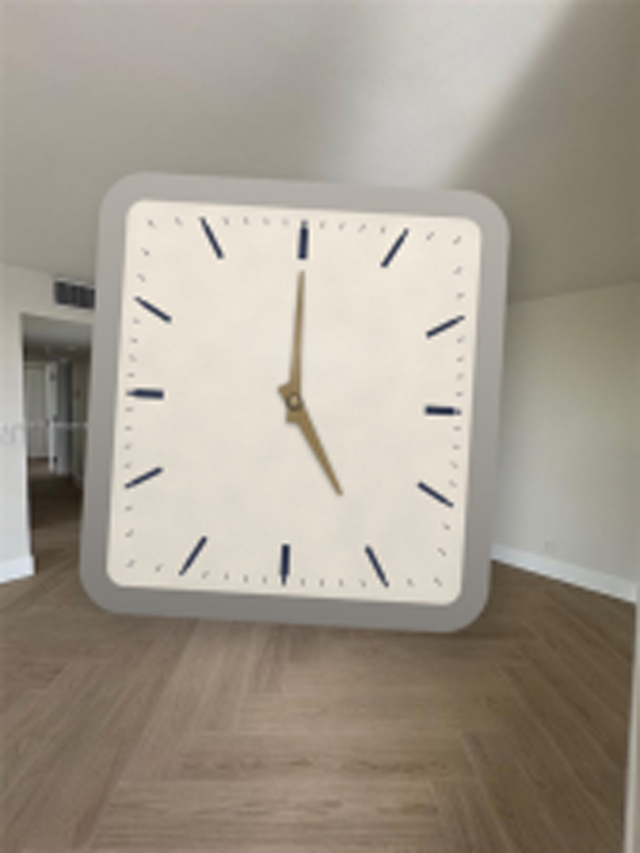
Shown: h=5 m=0
